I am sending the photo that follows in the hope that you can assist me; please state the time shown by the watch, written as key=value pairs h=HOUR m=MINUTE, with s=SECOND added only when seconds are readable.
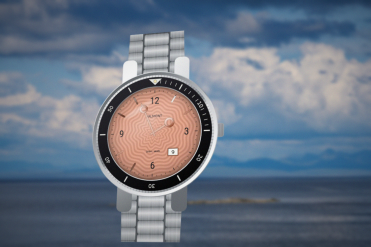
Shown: h=1 m=56
